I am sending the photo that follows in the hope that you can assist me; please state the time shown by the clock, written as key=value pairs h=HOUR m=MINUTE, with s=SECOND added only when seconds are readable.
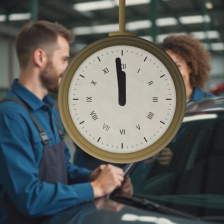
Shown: h=11 m=59
